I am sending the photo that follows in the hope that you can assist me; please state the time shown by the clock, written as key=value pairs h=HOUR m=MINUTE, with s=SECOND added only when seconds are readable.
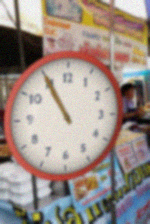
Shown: h=10 m=55
